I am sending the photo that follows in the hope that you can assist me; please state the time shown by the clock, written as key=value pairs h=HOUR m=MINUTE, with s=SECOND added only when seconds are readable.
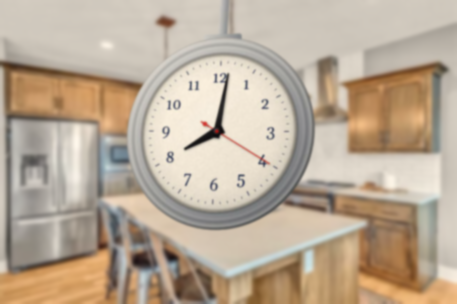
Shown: h=8 m=1 s=20
